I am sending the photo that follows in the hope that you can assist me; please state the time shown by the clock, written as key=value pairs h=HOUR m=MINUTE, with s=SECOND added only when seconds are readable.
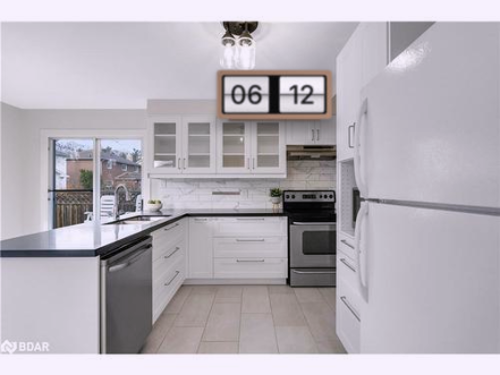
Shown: h=6 m=12
